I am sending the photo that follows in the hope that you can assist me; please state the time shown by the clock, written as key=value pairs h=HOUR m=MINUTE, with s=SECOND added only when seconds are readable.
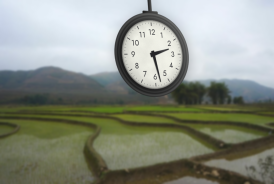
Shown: h=2 m=28
